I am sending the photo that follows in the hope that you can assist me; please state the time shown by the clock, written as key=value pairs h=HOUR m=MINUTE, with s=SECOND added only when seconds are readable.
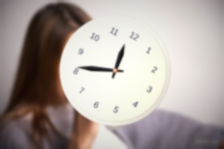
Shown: h=11 m=41
